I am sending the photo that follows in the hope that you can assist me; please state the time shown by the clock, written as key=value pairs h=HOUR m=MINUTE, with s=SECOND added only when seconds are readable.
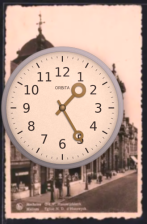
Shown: h=1 m=25
